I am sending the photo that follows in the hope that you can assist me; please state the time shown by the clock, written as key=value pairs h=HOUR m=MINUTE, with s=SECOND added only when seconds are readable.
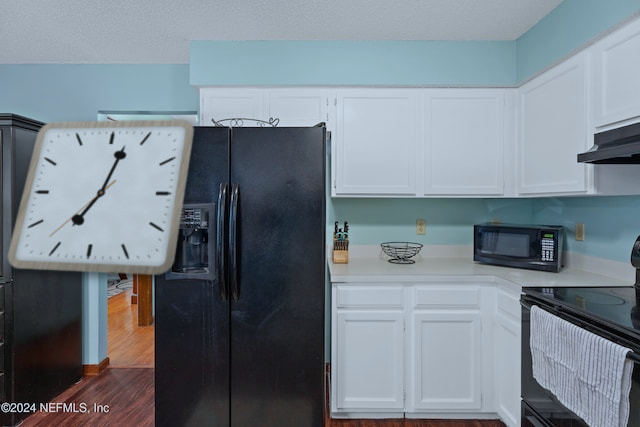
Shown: h=7 m=2 s=37
